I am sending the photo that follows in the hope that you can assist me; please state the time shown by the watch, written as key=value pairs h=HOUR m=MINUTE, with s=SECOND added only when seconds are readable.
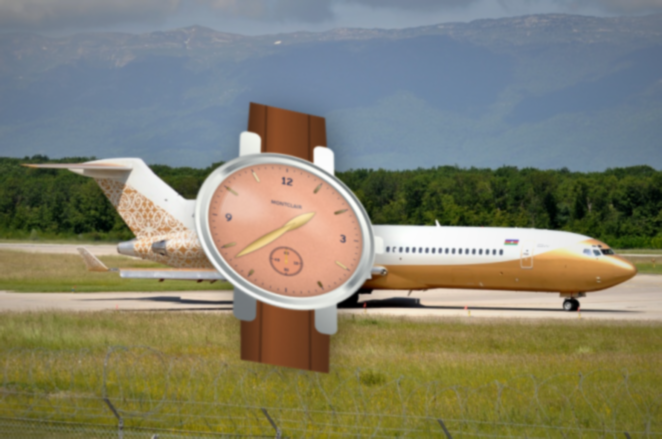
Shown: h=1 m=38
